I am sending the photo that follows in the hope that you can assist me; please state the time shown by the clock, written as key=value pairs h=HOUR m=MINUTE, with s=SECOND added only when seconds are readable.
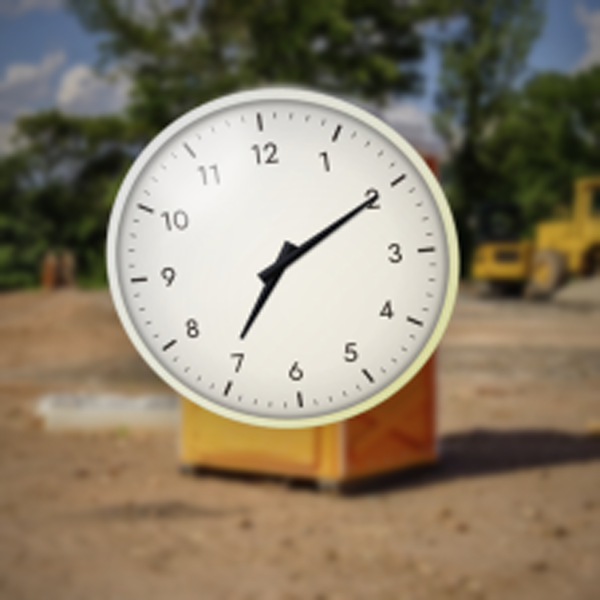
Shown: h=7 m=10
